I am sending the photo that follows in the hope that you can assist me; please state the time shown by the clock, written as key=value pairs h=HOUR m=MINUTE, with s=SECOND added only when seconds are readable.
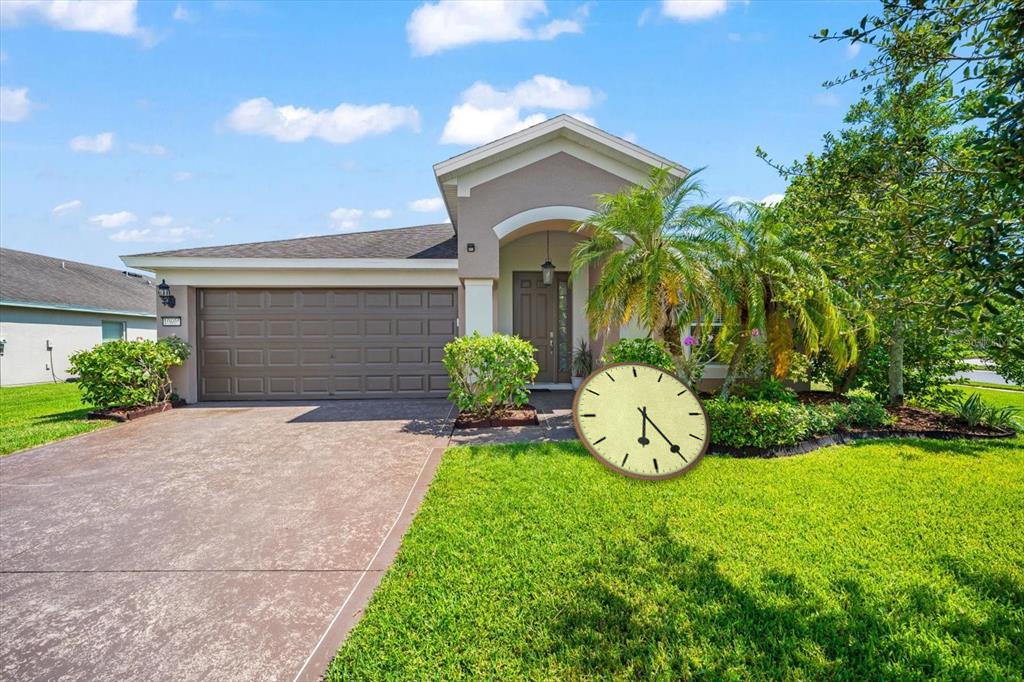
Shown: h=6 m=25
